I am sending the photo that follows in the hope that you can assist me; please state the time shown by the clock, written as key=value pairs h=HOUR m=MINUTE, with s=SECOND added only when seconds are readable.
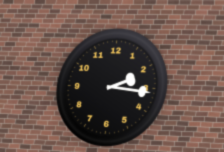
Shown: h=2 m=16
